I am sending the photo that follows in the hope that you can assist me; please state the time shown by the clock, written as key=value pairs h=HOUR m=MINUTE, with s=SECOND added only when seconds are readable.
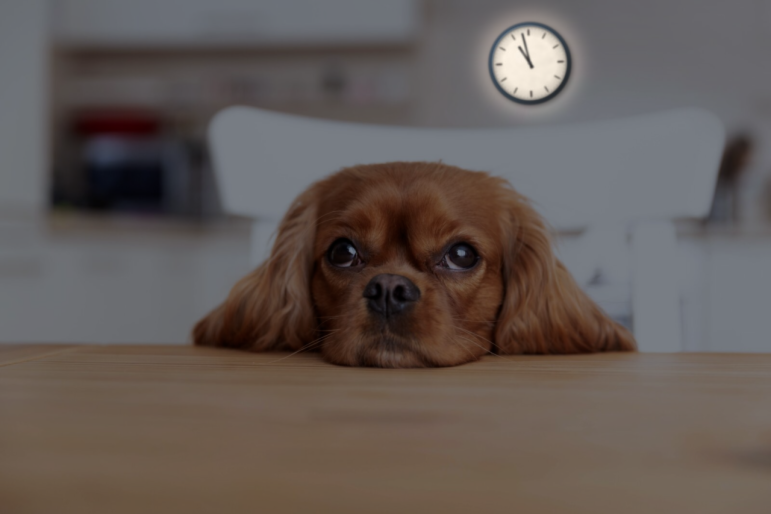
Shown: h=10 m=58
